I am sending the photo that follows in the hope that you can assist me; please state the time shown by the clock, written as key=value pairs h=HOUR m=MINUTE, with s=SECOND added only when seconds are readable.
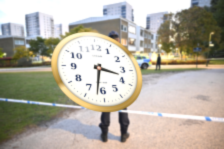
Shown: h=3 m=32
